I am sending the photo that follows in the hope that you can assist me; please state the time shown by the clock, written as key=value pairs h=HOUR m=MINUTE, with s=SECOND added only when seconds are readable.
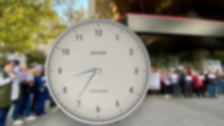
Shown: h=8 m=36
